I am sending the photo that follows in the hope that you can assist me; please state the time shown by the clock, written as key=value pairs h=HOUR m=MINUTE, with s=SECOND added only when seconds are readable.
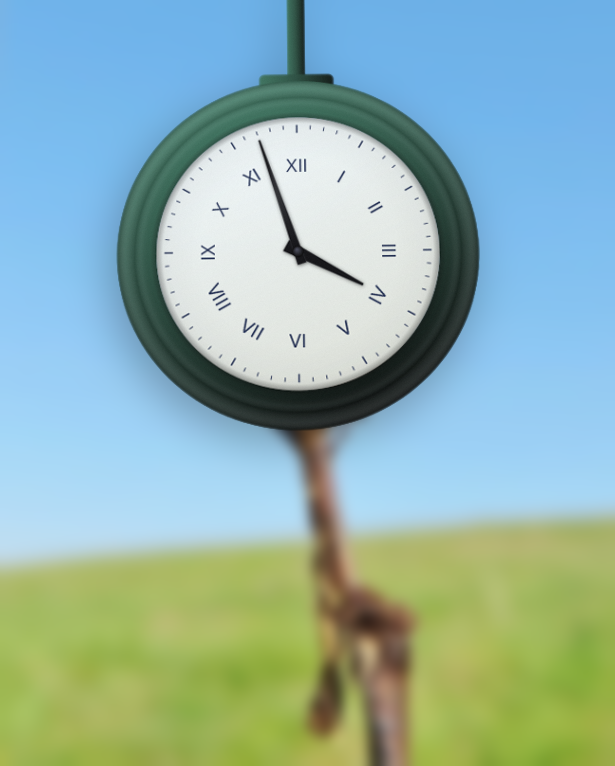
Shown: h=3 m=57
